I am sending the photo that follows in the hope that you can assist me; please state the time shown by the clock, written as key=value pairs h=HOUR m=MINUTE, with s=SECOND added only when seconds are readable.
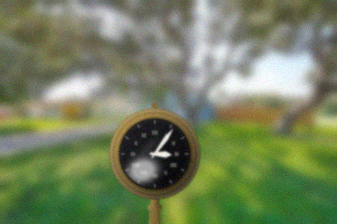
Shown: h=3 m=6
